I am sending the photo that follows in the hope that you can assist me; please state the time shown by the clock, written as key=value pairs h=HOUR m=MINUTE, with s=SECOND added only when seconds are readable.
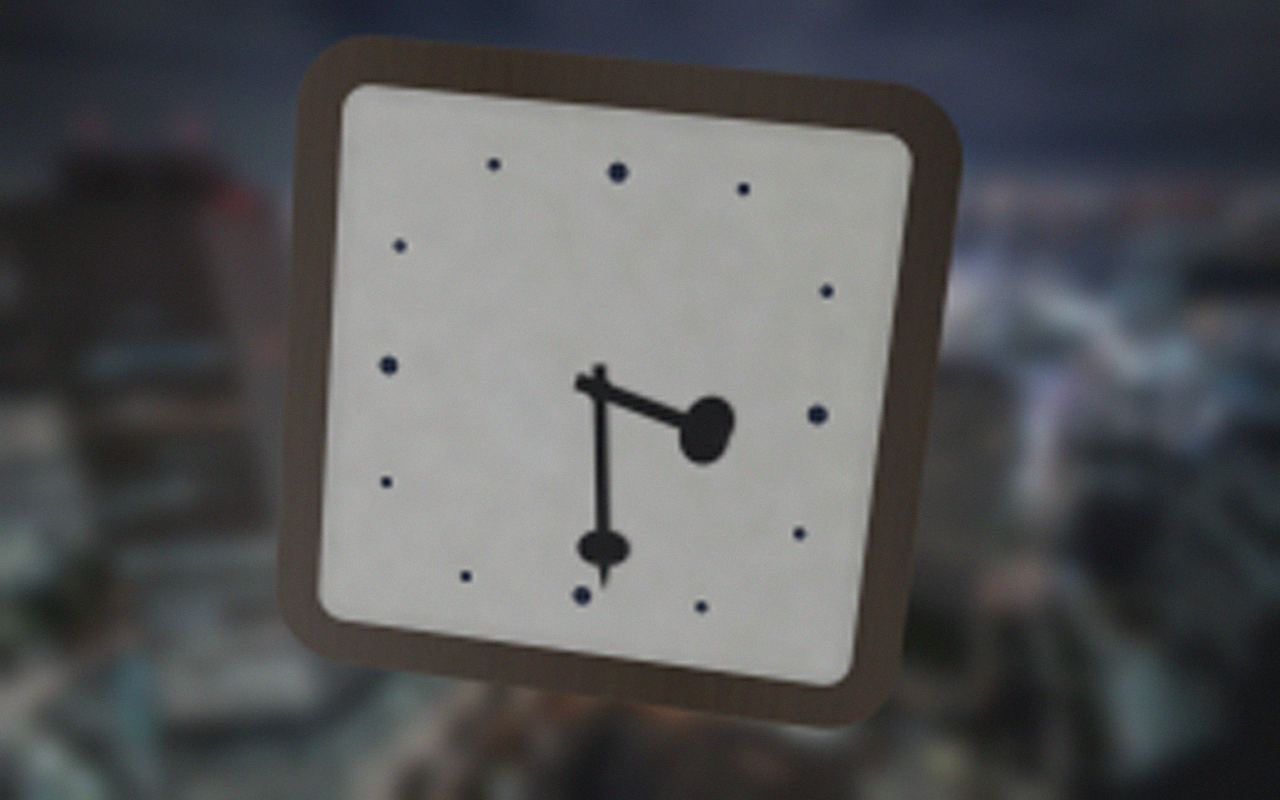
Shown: h=3 m=29
